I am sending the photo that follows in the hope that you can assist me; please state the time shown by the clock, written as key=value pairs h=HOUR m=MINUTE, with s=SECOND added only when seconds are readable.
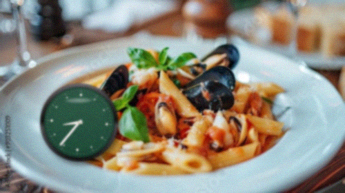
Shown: h=8 m=36
